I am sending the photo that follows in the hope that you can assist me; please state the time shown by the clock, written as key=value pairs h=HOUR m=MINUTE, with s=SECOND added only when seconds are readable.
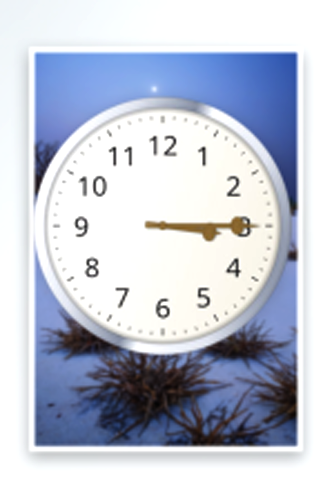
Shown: h=3 m=15
